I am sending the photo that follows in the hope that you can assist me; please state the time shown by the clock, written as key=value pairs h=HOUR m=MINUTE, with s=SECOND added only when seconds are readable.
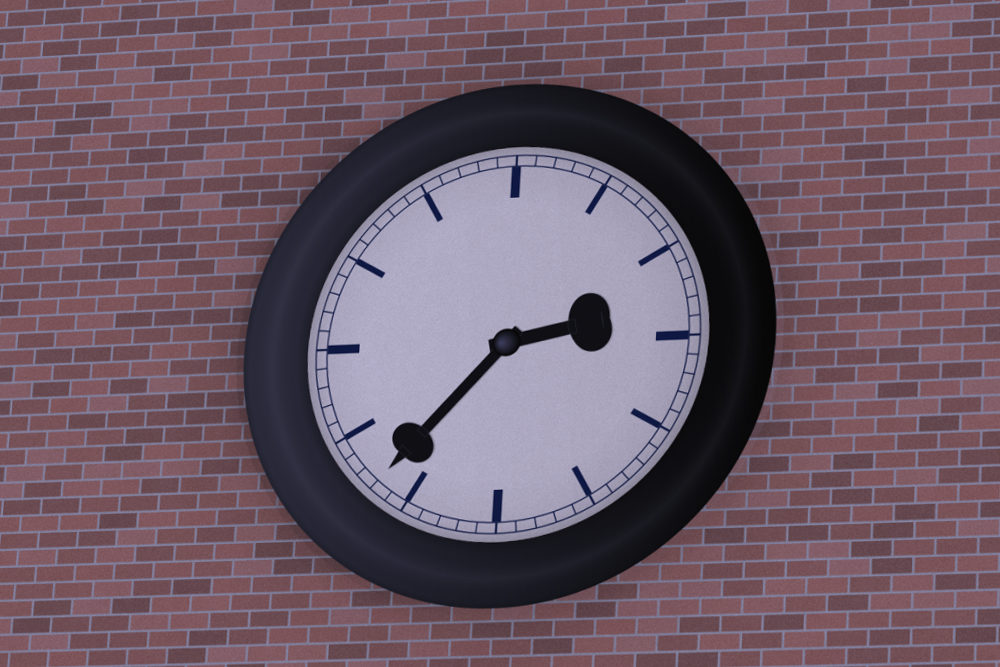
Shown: h=2 m=37
